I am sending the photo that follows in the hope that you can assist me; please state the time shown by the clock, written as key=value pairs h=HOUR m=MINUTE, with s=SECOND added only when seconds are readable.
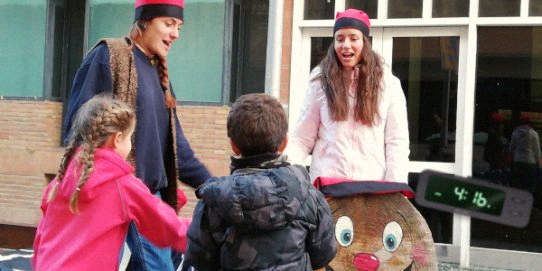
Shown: h=4 m=16
